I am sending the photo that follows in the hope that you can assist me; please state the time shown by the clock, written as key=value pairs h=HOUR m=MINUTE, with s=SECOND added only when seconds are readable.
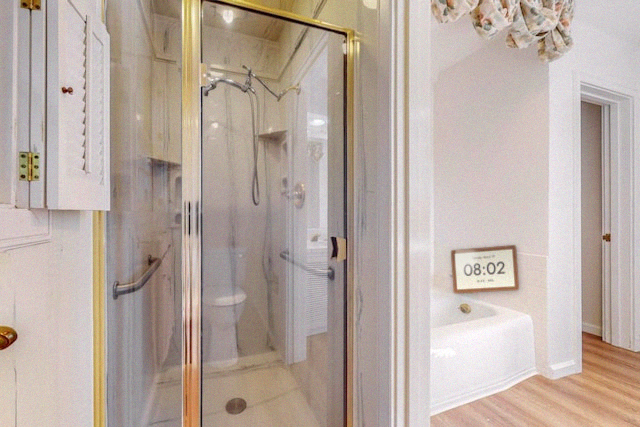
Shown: h=8 m=2
